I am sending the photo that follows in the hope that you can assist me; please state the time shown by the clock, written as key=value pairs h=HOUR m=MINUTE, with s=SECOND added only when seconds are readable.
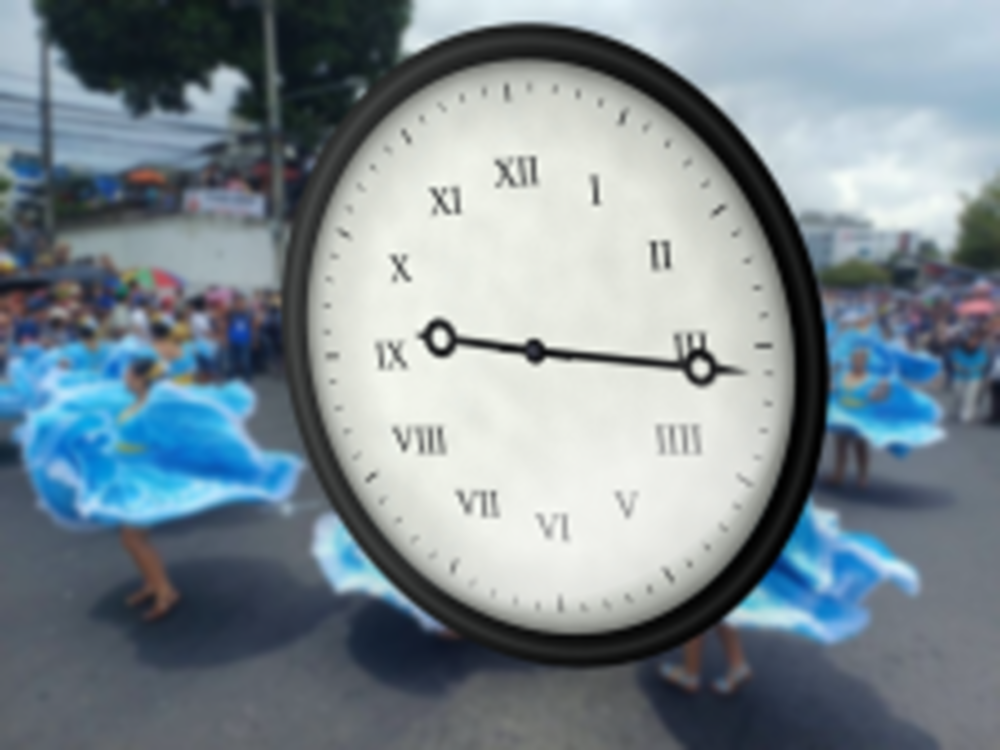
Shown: h=9 m=16
